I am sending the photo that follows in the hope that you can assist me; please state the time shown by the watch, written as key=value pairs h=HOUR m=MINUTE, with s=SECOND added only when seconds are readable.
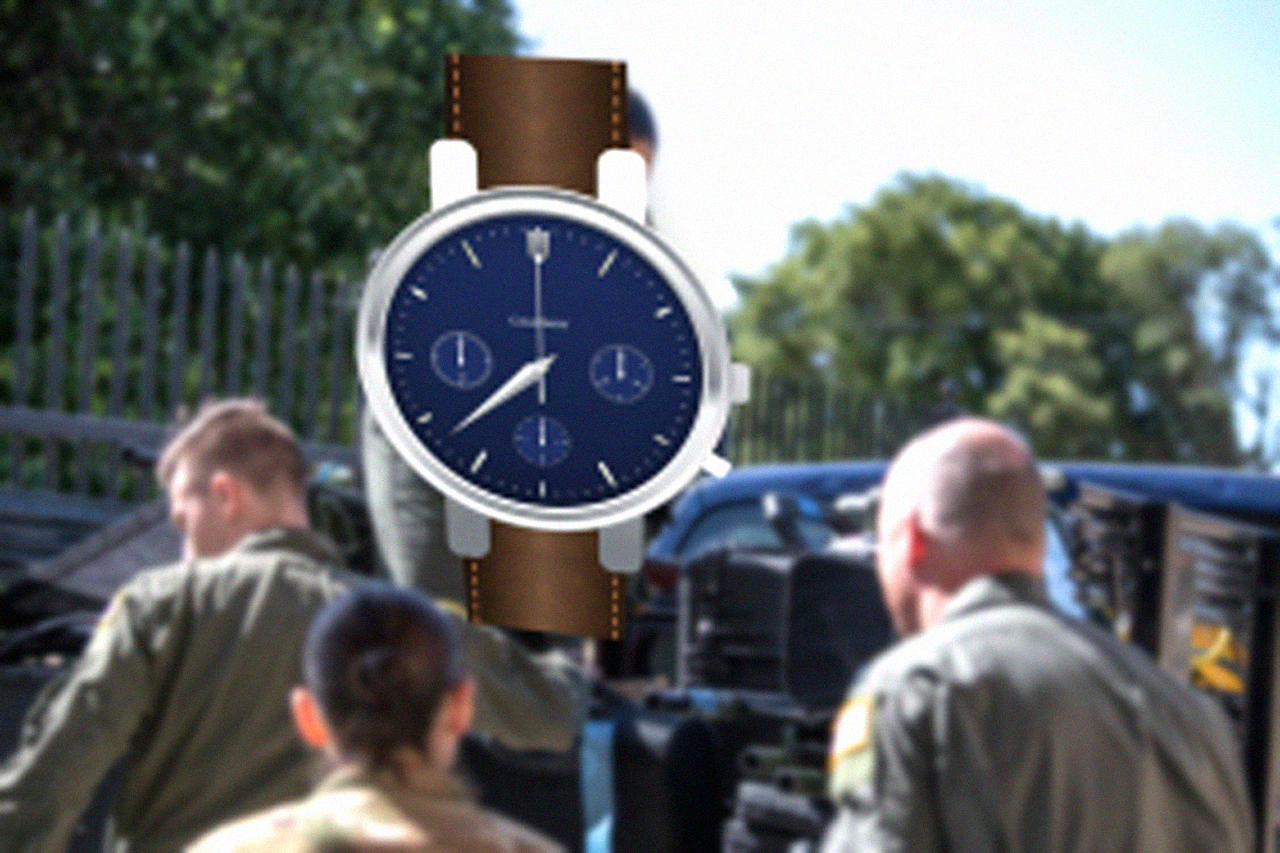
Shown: h=7 m=38
